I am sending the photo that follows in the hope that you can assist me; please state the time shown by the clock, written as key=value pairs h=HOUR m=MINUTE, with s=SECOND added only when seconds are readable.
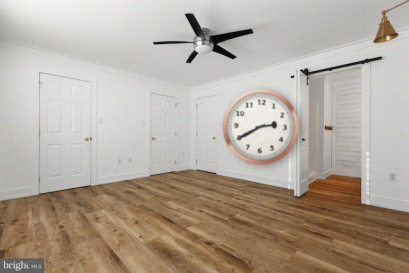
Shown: h=2 m=40
